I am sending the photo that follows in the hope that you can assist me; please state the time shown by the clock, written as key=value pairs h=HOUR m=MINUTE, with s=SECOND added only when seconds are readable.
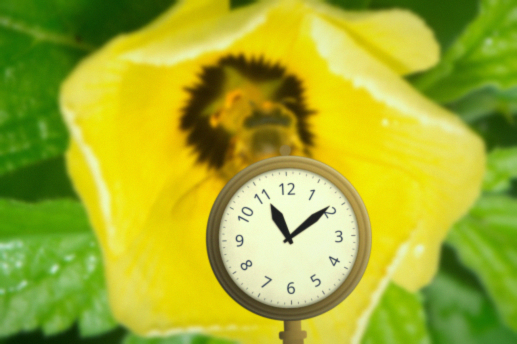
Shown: h=11 m=9
